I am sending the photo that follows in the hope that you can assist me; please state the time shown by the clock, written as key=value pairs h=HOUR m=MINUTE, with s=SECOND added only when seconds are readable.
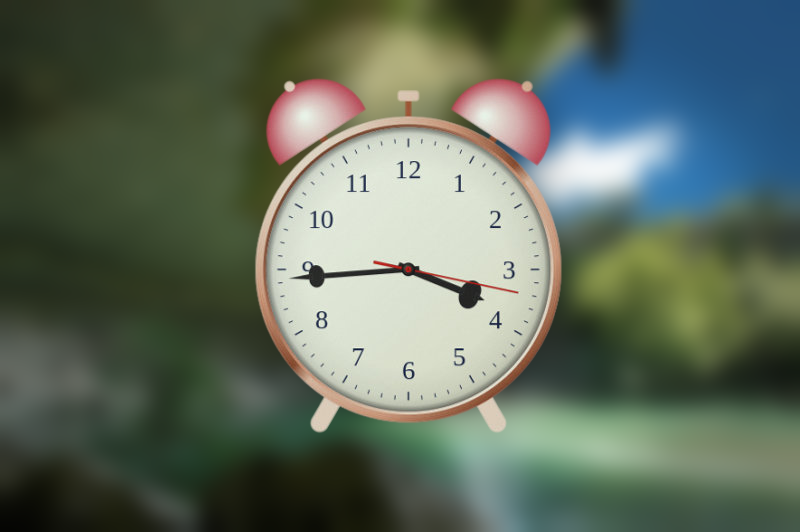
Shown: h=3 m=44 s=17
